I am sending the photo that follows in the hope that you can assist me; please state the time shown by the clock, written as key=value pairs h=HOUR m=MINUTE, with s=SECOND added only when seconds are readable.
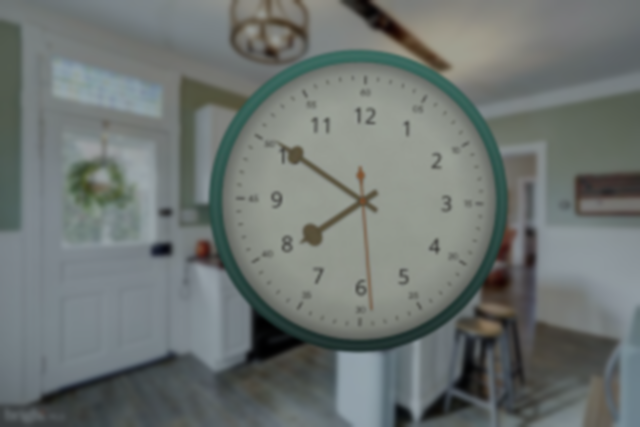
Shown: h=7 m=50 s=29
